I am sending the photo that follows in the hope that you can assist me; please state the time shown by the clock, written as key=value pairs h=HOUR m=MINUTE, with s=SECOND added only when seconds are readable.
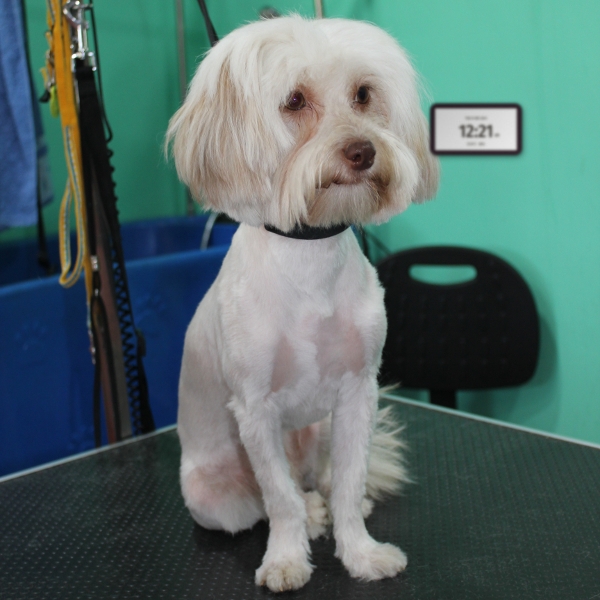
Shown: h=12 m=21
